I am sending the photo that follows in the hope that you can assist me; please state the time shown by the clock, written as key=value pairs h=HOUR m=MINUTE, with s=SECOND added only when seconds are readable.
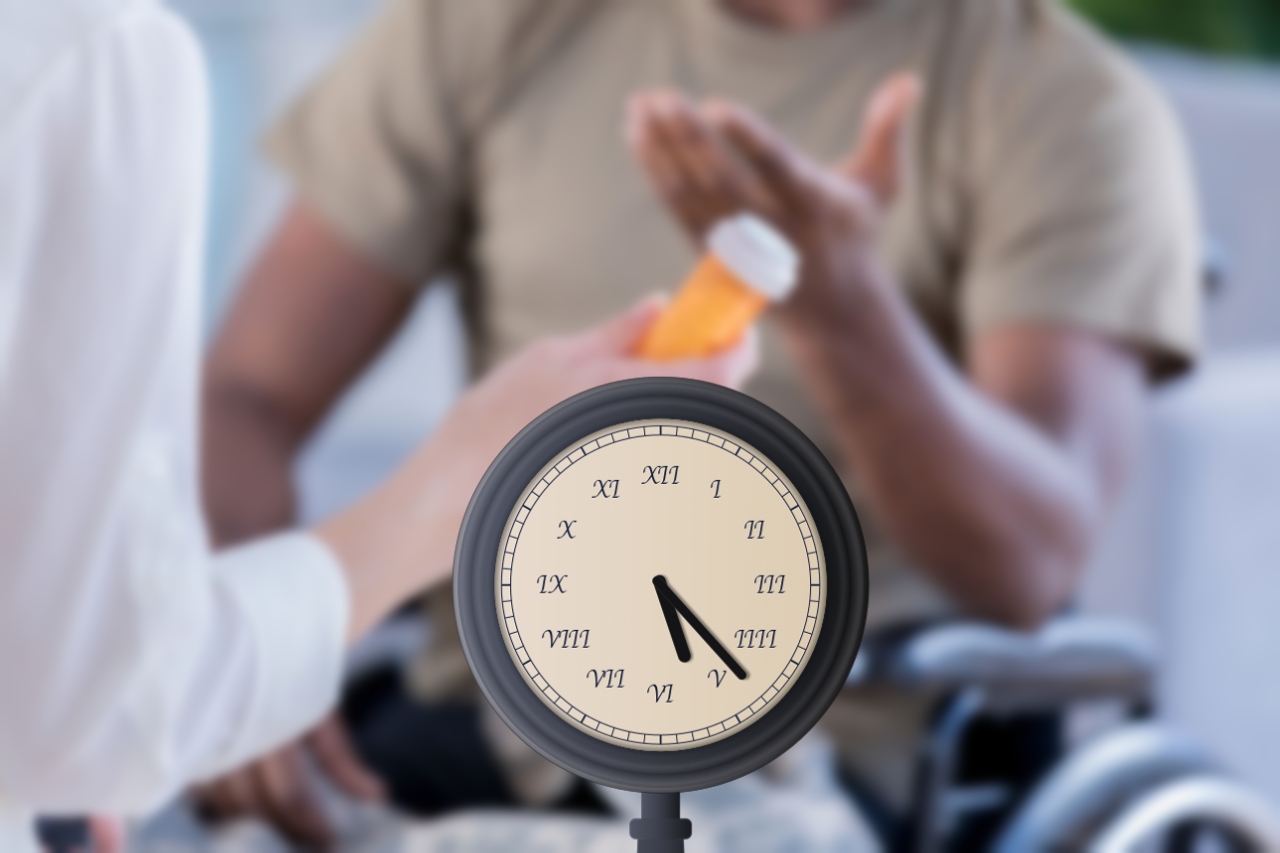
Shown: h=5 m=23
